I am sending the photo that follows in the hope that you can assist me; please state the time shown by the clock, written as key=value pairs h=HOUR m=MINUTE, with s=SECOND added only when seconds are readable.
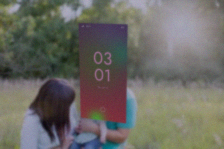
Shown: h=3 m=1
